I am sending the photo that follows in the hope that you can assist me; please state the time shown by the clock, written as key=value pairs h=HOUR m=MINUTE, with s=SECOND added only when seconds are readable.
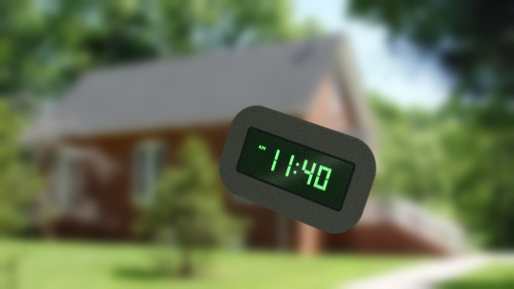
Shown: h=11 m=40
